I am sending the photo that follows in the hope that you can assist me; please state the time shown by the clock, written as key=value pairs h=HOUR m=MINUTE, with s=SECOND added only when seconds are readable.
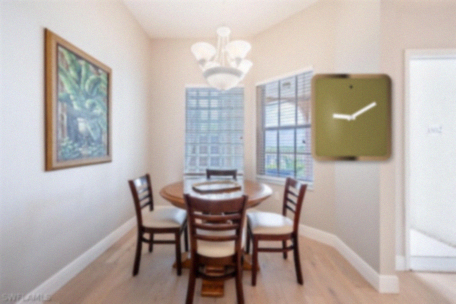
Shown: h=9 m=10
